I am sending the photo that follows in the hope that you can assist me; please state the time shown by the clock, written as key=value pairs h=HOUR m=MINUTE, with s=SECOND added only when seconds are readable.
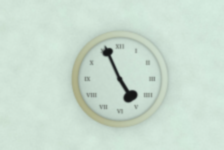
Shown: h=4 m=56
